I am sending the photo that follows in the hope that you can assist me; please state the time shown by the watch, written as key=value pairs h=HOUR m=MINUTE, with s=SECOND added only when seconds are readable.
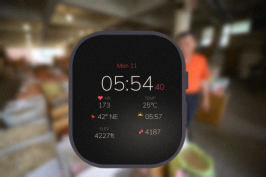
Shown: h=5 m=54 s=40
